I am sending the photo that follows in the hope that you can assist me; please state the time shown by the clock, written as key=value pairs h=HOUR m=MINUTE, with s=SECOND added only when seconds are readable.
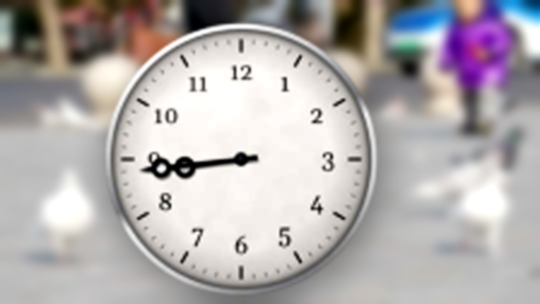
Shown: h=8 m=44
